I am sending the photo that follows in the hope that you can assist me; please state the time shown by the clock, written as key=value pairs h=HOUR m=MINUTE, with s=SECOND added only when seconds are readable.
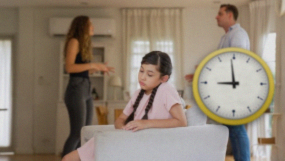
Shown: h=8 m=59
